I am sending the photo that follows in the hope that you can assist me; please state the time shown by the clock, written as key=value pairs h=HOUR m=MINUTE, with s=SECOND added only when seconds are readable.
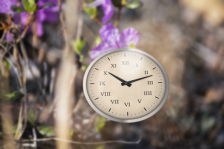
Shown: h=10 m=12
